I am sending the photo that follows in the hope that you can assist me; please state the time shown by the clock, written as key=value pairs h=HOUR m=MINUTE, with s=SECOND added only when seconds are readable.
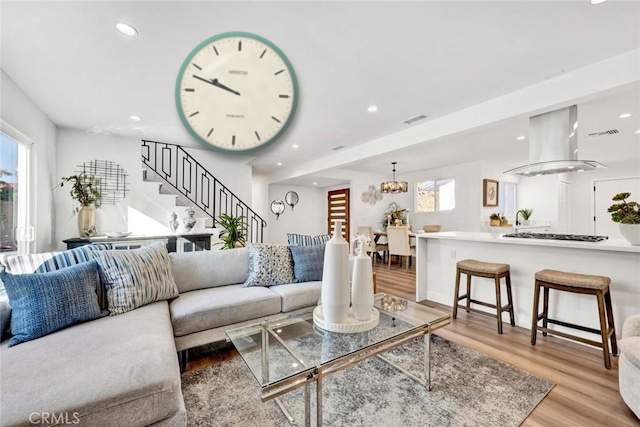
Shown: h=9 m=48
